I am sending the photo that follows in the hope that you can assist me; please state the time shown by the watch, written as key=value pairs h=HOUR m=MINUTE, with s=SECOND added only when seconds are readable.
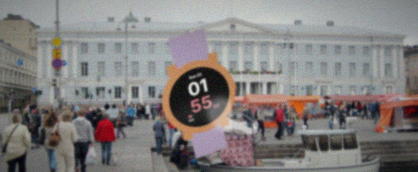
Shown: h=1 m=55
